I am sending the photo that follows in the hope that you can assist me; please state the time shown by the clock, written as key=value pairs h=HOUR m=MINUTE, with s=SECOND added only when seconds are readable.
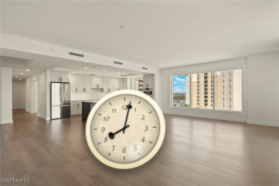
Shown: h=8 m=2
